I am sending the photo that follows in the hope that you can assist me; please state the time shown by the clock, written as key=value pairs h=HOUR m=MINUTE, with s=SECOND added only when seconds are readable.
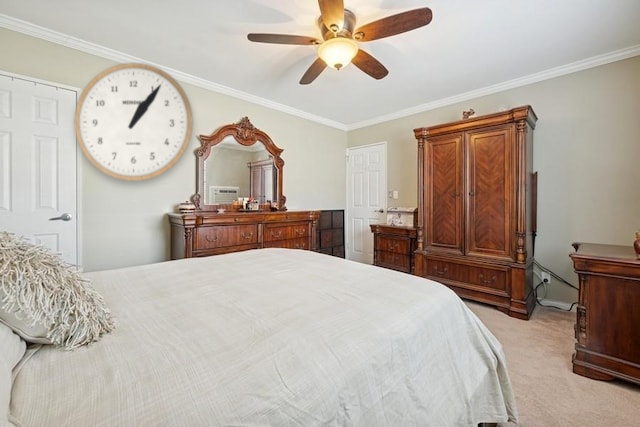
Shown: h=1 m=6
